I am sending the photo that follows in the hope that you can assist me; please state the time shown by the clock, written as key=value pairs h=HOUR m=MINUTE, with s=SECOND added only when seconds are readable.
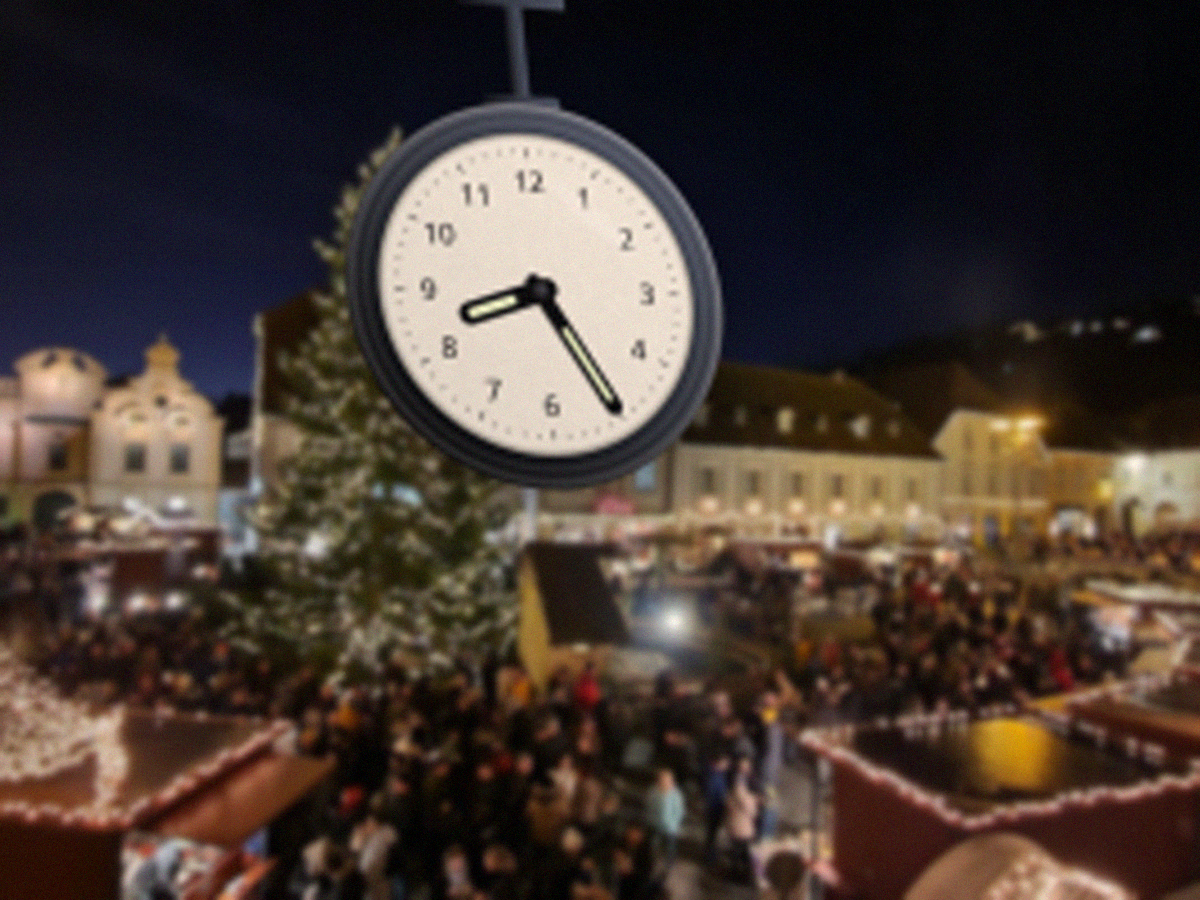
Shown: h=8 m=25
